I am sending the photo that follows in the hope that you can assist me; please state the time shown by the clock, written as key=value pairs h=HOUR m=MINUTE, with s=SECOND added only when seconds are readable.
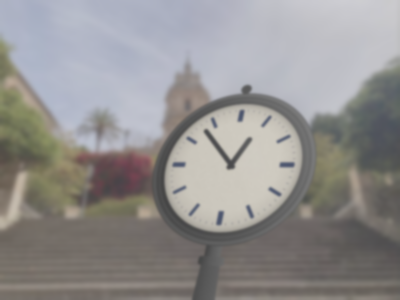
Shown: h=12 m=53
